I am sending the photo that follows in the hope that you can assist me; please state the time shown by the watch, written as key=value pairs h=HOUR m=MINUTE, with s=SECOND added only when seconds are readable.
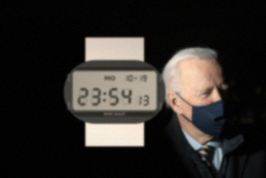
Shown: h=23 m=54 s=13
